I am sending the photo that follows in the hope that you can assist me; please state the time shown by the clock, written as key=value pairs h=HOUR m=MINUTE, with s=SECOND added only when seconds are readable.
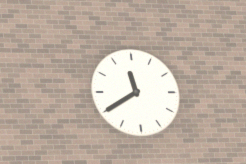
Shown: h=11 m=40
